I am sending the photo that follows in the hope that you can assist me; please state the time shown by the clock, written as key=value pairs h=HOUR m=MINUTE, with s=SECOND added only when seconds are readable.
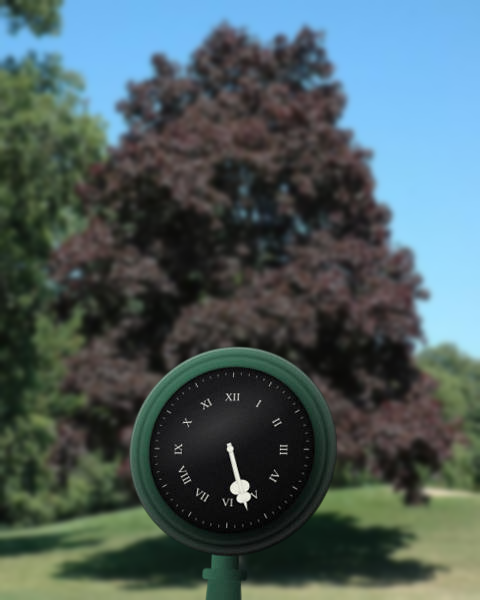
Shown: h=5 m=27
